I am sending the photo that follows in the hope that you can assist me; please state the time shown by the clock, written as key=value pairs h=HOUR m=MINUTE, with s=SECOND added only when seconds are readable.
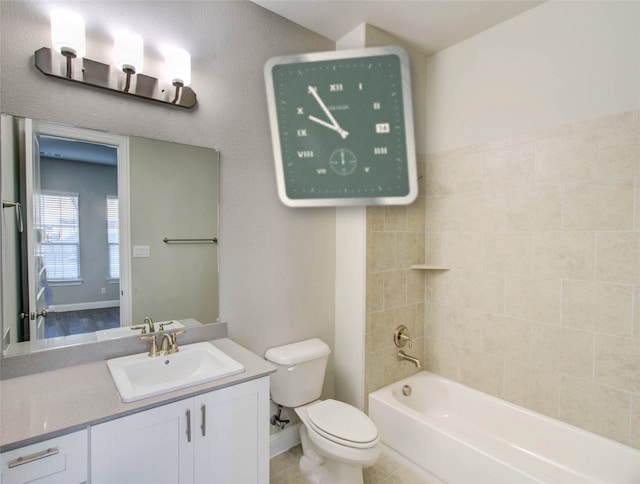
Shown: h=9 m=55
